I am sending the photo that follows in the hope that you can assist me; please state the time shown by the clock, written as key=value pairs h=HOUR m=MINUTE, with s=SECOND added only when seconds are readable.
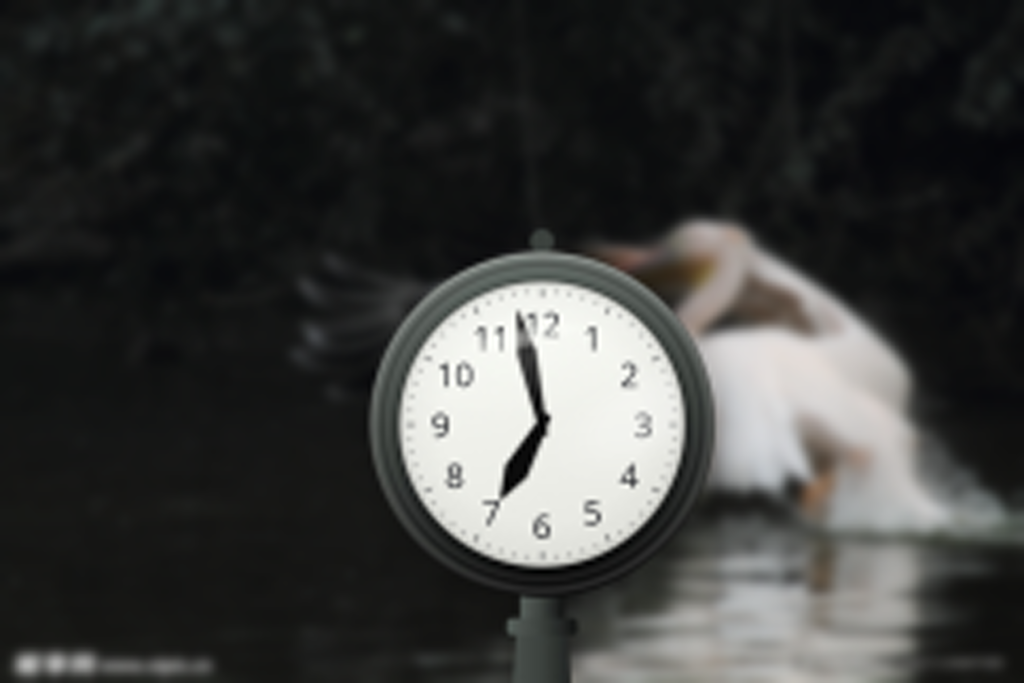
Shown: h=6 m=58
